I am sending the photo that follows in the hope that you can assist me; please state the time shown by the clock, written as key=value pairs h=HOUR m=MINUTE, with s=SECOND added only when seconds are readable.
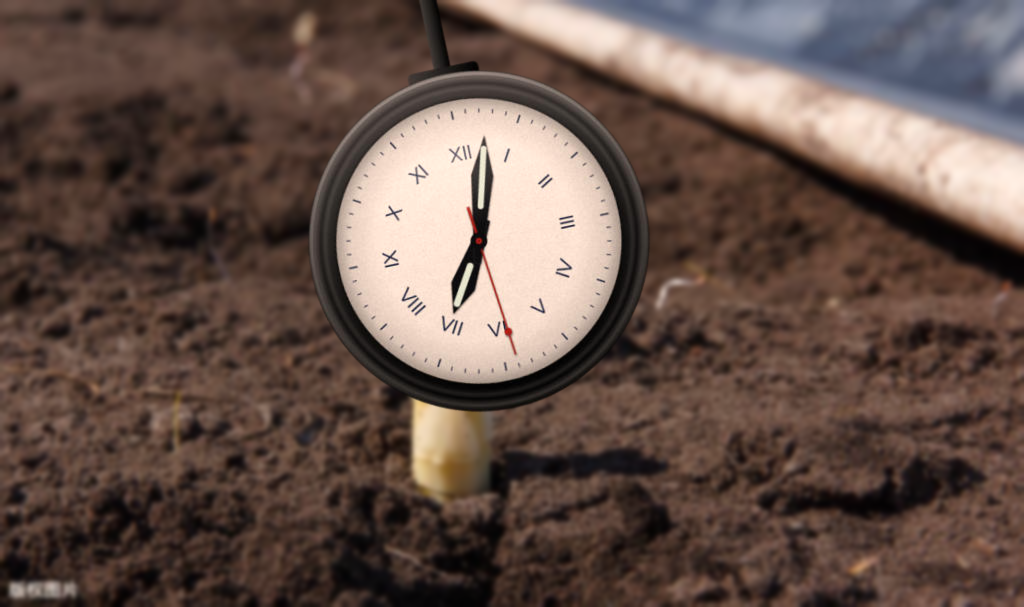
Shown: h=7 m=2 s=29
